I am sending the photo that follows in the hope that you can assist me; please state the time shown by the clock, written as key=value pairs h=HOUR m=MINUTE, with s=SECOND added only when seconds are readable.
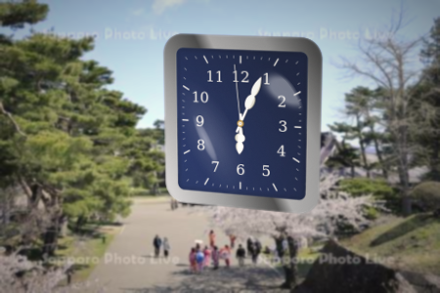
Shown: h=6 m=3 s=59
